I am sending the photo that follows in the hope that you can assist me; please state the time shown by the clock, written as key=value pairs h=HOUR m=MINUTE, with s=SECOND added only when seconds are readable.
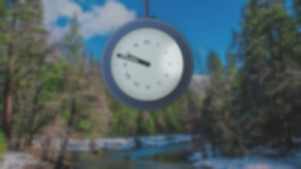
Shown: h=9 m=48
